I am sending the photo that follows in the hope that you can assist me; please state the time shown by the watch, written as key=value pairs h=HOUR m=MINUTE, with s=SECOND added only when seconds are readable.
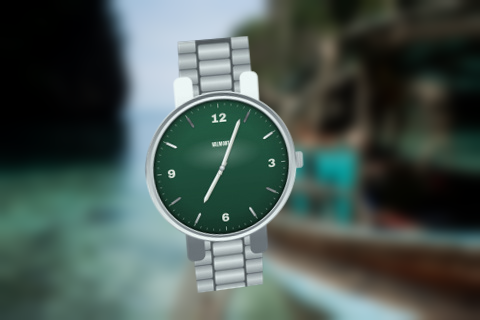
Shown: h=7 m=4
